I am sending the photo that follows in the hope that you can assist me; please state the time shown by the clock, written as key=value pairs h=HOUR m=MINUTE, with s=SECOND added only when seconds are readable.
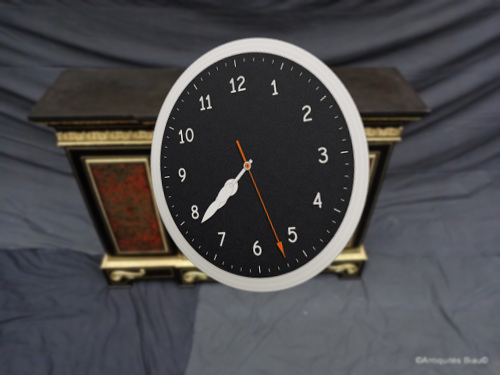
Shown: h=7 m=38 s=27
